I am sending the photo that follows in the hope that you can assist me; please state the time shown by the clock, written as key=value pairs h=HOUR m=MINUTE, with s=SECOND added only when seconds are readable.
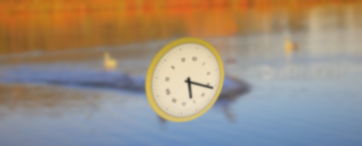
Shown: h=5 m=16
